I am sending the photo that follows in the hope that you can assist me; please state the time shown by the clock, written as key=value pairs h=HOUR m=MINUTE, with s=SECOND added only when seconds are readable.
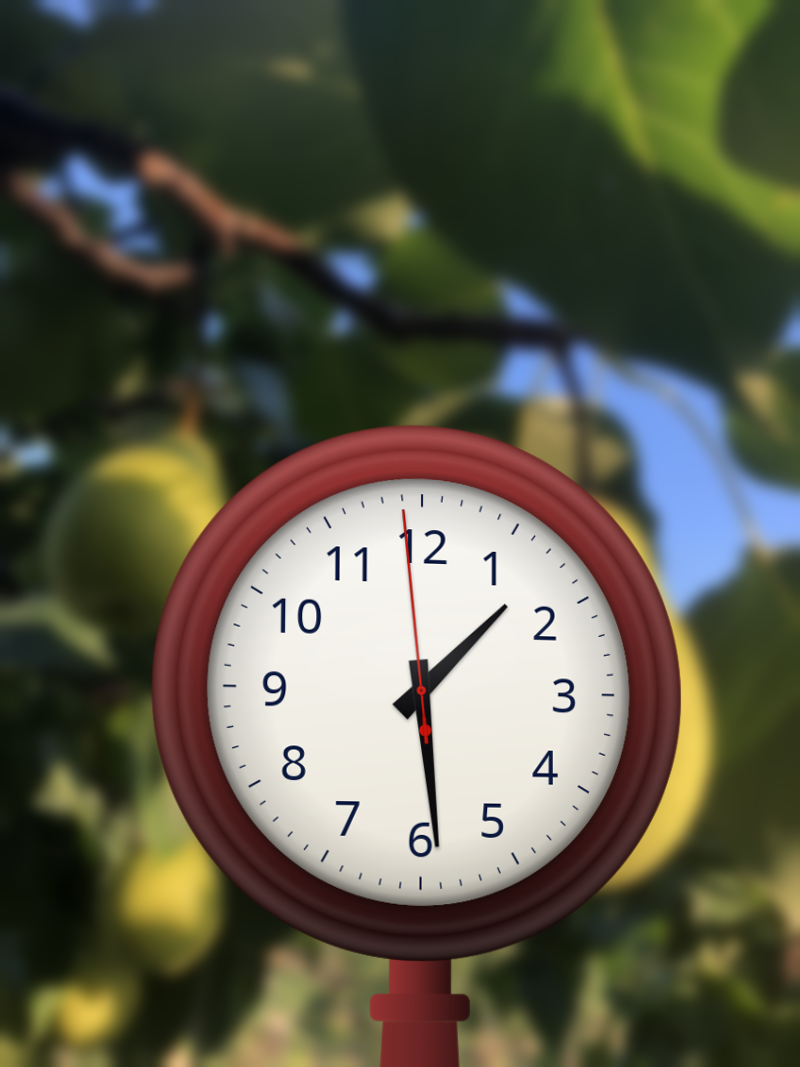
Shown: h=1 m=28 s=59
